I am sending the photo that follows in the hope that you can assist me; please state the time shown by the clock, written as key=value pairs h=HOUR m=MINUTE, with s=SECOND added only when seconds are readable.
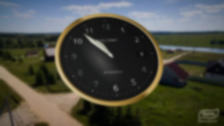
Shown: h=10 m=53
